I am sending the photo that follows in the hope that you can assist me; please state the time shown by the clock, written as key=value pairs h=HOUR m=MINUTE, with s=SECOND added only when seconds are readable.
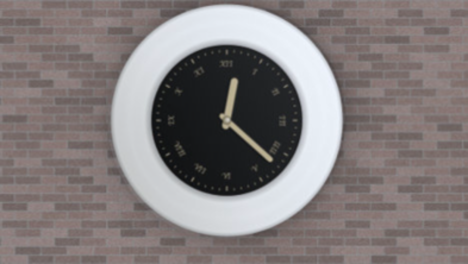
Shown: h=12 m=22
